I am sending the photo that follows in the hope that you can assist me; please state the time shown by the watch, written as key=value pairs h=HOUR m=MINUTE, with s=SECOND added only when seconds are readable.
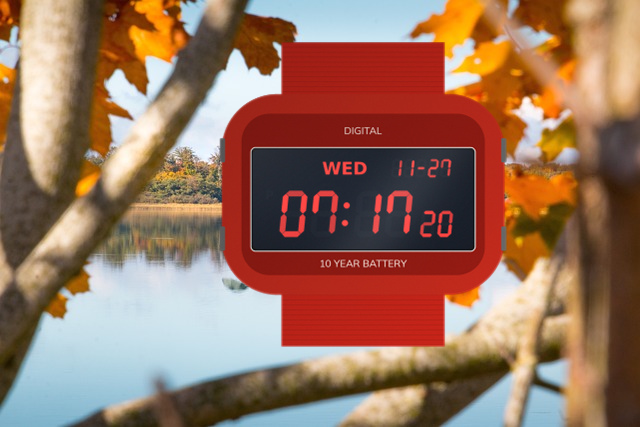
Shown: h=7 m=17 s=20
